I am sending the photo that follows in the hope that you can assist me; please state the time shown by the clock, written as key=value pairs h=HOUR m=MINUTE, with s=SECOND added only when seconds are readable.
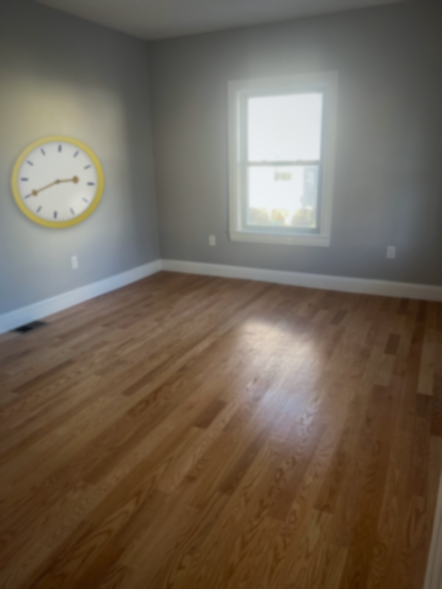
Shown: h=2 m=40
